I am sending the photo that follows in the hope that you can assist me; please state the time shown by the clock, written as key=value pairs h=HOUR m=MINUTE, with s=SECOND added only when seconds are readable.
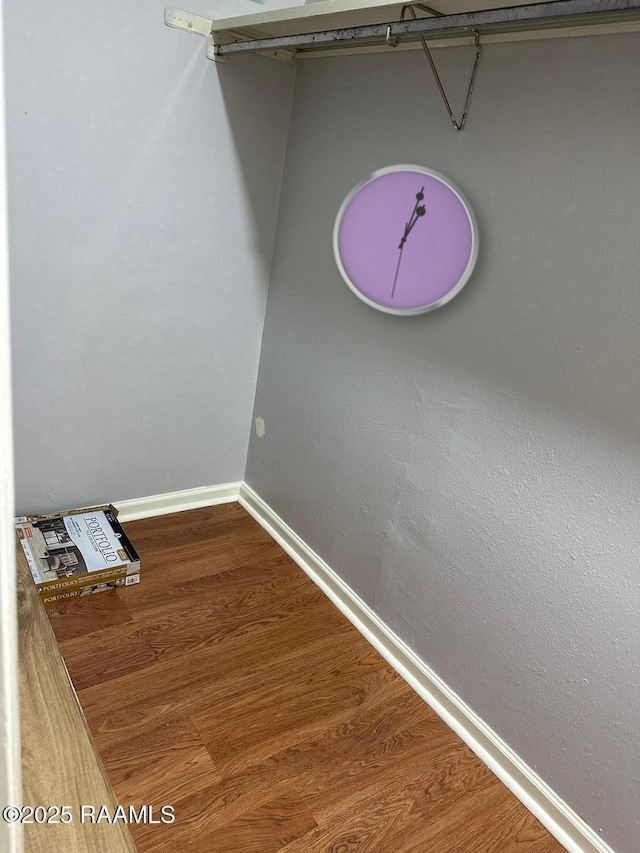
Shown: h=1 m=3 s=32
